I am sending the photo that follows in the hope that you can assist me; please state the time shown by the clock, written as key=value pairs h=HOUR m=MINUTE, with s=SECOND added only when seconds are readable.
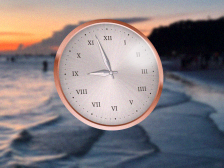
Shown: h=8 m=57
